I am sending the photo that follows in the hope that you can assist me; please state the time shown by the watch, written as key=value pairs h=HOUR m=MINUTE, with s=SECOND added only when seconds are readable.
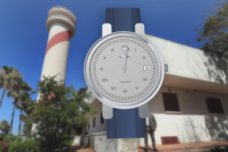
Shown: h=12 m=1
